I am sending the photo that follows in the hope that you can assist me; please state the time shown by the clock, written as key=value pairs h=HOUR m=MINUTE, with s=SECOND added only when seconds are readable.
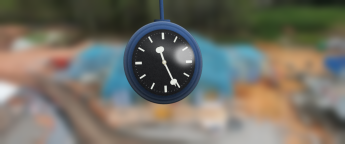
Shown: h=11 m=26
